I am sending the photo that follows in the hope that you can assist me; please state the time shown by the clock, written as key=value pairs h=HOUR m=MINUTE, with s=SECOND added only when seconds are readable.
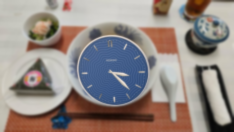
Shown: h=3 m=23
